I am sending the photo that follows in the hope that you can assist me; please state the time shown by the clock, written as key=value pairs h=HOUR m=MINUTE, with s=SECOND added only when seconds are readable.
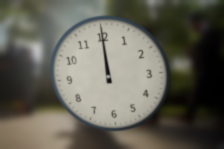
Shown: h=12 m=0
